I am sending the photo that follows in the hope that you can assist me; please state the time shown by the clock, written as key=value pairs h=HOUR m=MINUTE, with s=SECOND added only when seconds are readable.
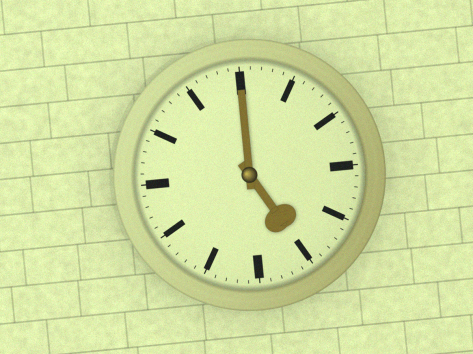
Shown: h=5 m=0
